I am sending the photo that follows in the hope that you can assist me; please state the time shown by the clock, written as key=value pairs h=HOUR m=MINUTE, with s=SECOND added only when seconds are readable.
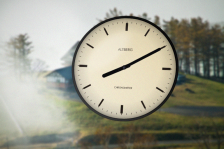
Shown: h=8 m=10
